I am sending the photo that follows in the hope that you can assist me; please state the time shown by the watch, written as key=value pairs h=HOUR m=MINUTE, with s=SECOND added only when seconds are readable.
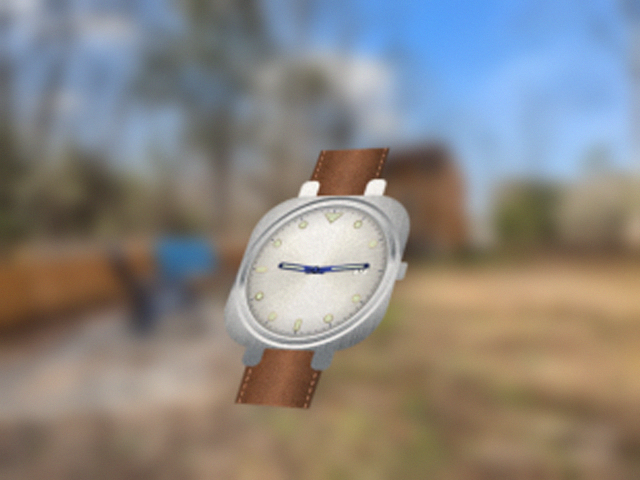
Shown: h=9 m=14
